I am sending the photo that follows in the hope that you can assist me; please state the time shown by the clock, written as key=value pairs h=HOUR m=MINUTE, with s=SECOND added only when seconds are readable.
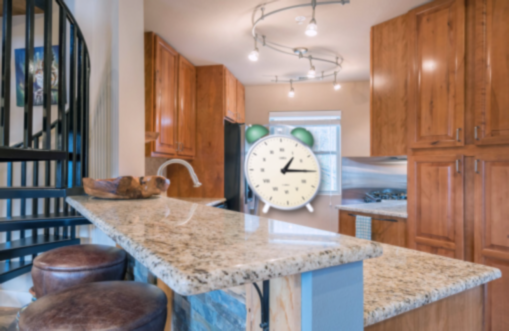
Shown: h=1 m=15
